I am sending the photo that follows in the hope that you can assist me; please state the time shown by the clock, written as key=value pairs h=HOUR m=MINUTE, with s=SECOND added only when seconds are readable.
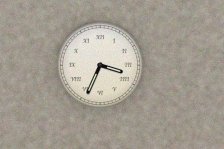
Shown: h=3 m=34
